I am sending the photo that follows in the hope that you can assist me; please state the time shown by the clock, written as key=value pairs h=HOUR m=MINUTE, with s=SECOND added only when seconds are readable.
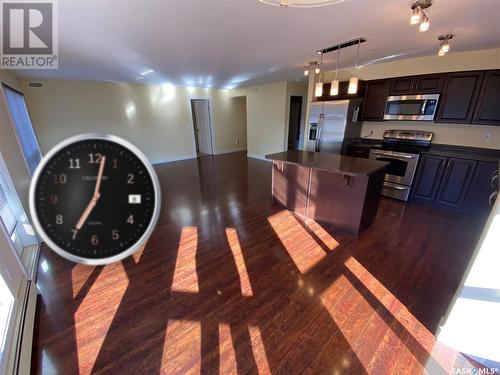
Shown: h=7 m=2
